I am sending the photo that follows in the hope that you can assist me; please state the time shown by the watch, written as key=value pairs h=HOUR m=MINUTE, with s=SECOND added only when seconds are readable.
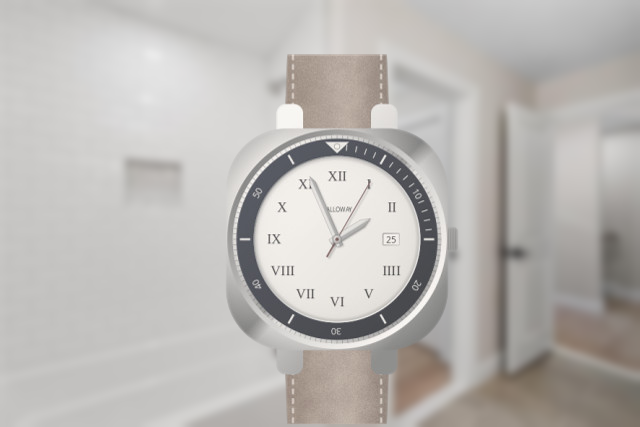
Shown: h=1 m=56 s=5
